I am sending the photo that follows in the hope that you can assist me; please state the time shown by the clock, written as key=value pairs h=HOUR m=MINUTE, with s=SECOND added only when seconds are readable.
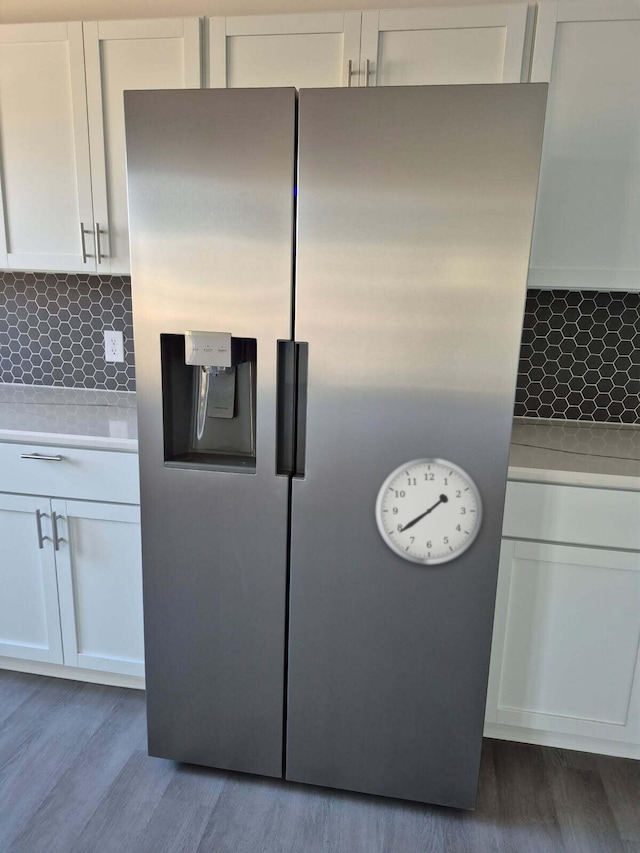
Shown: h=1 m=39
